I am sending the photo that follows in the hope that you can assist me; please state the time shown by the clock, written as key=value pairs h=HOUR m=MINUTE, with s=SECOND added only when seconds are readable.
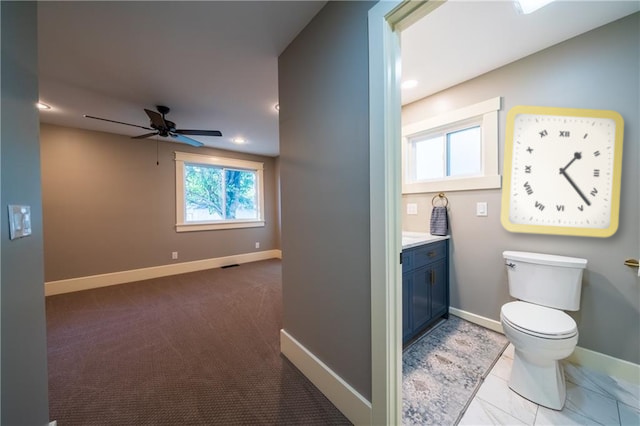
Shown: h=1 m=23
